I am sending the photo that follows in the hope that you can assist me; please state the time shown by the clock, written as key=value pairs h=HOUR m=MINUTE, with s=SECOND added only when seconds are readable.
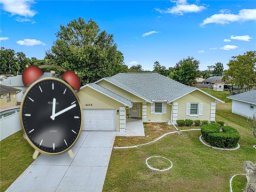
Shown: h=12 m=11
